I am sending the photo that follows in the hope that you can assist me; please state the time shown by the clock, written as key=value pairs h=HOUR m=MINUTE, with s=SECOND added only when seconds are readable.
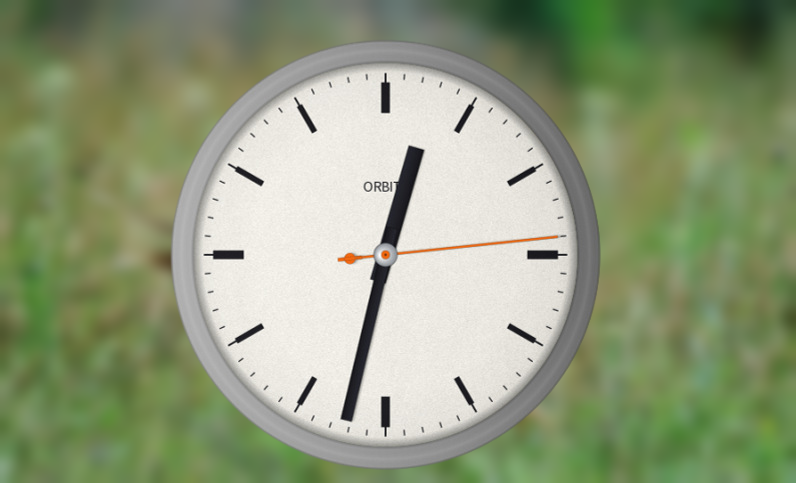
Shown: h=12 m=32 s=14
